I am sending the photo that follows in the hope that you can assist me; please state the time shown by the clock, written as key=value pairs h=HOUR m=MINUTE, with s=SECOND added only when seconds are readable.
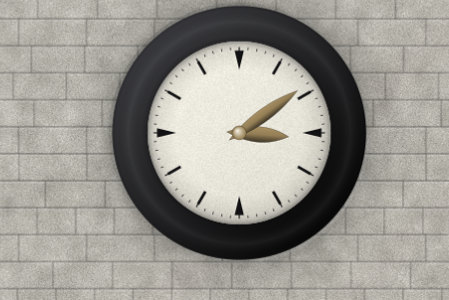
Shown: h=3 m=9
